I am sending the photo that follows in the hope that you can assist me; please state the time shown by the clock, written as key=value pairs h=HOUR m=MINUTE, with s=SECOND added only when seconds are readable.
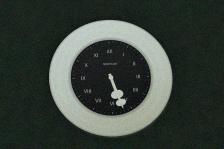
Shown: h=5 m=27
